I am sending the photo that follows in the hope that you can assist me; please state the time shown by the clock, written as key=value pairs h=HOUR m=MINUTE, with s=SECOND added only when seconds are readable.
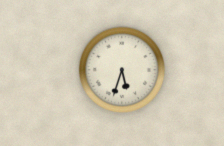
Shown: h=5 m=33
